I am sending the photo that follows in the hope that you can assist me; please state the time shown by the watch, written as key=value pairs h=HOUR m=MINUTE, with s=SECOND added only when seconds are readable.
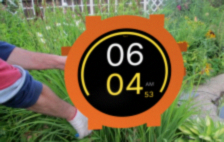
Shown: h=6 m=4
